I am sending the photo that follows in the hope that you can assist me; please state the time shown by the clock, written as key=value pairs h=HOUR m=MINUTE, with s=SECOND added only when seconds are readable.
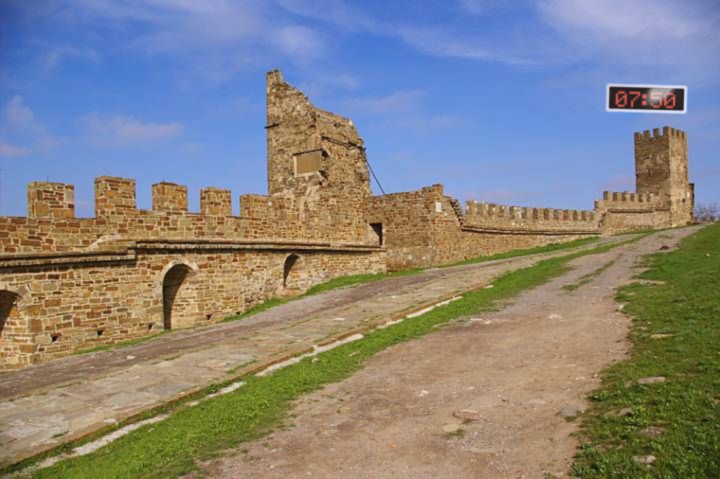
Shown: h=7 m=50
